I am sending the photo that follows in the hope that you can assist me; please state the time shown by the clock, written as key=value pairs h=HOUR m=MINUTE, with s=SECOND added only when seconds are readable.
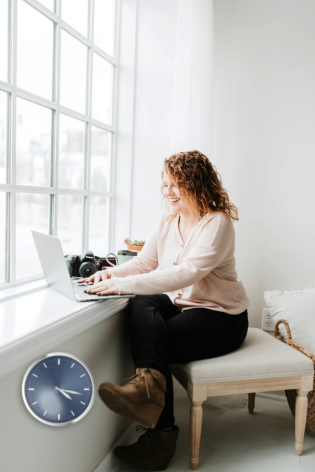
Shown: h=4 m=17
